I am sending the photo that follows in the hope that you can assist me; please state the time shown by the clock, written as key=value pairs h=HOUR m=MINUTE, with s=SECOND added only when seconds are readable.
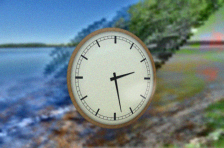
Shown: h=2 m=28
